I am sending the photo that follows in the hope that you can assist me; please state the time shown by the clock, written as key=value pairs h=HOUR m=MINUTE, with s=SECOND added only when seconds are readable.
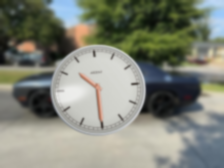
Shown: h=10 m=30
